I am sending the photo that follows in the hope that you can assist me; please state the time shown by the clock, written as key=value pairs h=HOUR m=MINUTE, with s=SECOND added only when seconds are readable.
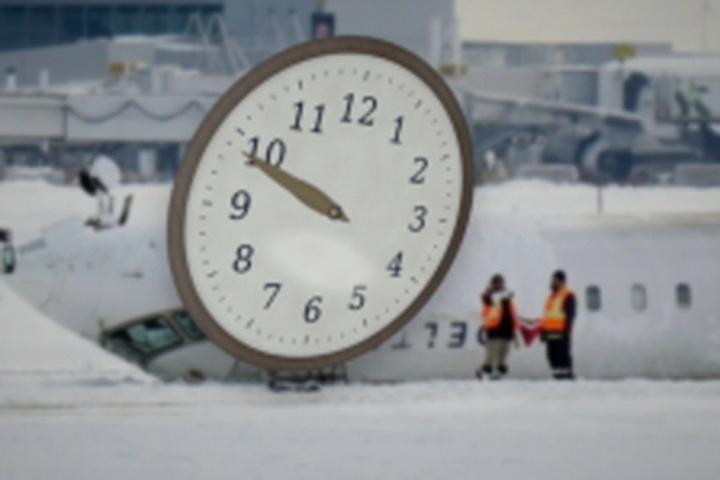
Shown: h=9 m=49
